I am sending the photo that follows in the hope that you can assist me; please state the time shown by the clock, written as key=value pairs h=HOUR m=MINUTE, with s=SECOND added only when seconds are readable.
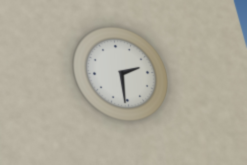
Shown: h=2 m=31
